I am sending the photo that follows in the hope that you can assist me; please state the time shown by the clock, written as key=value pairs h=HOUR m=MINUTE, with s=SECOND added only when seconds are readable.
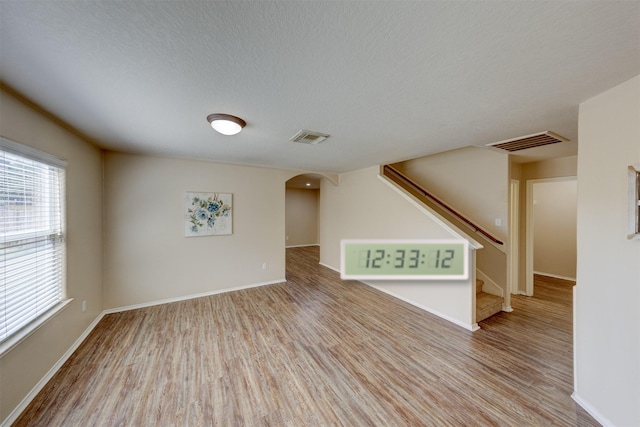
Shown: h=12 m=33 s=12
